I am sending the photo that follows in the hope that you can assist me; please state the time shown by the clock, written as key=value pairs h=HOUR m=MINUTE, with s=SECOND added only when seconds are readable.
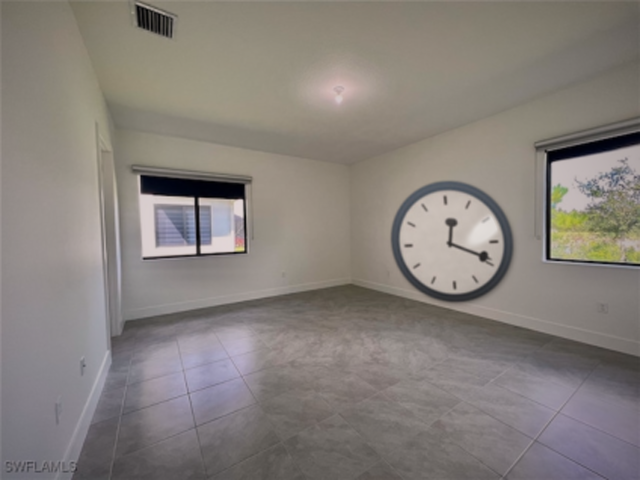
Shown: h=12 m=19
